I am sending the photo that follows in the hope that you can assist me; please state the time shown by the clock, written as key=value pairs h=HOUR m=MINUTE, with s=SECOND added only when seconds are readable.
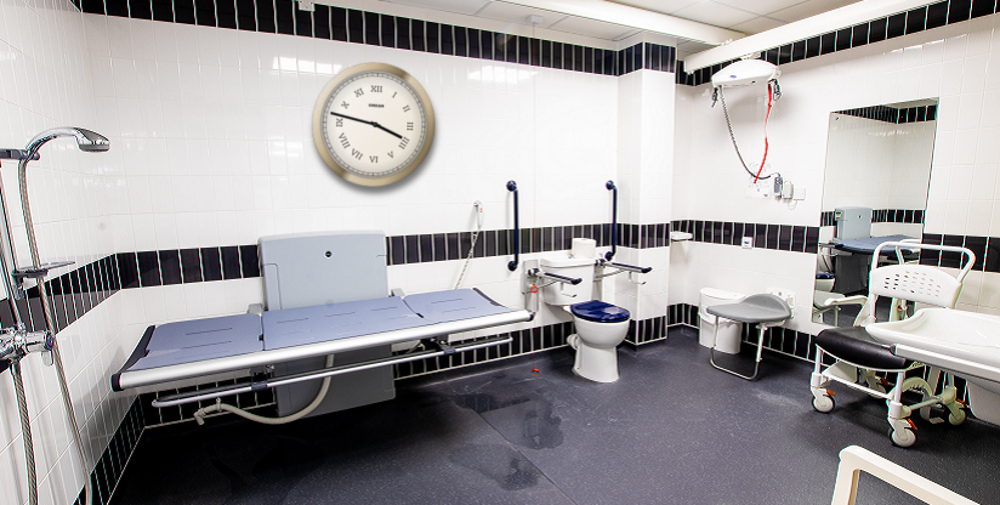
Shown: h=3 m=47
